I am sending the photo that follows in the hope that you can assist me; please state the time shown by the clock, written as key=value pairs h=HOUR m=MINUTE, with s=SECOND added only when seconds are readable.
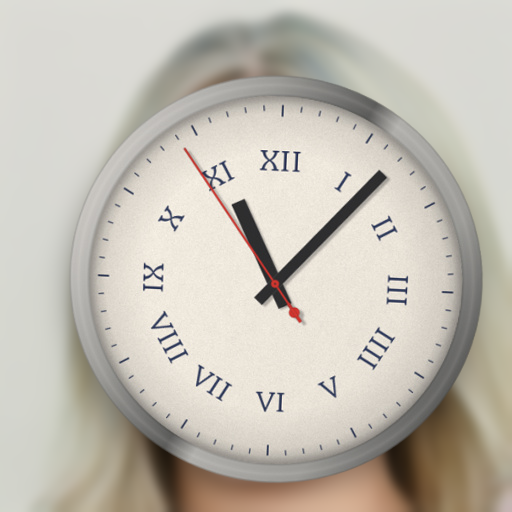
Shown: h=11 m=6 s=54
